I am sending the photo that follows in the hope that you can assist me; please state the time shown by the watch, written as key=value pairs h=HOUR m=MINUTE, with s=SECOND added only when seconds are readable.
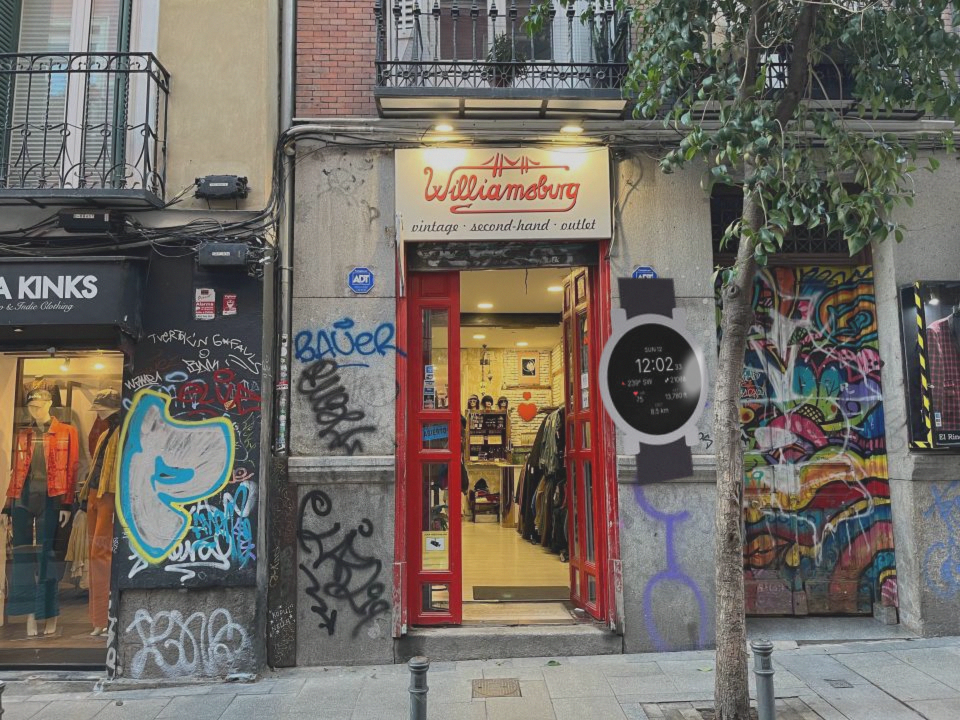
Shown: h=12 m=2
